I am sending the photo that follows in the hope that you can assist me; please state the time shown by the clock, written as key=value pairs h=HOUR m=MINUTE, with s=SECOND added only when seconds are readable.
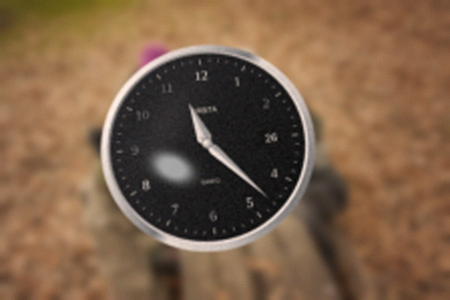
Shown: h=11 m=23
